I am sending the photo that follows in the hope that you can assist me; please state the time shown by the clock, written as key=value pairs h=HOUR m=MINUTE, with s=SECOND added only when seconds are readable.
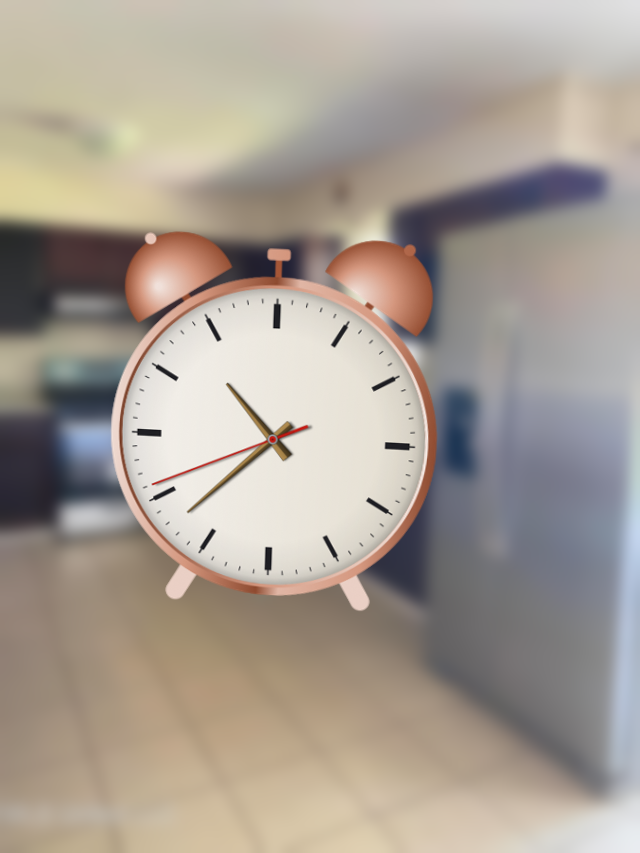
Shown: h=10 m=37 s=41
